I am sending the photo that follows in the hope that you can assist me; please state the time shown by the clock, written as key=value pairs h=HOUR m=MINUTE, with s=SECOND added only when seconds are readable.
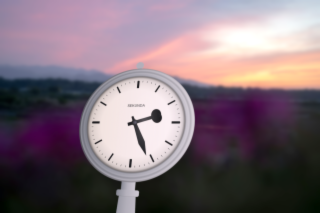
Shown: h=2 m=26
